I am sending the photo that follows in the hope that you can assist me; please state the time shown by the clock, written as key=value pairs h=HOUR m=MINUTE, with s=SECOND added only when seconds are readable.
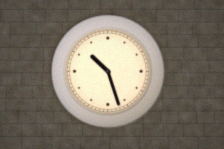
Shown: h=10 m=27
